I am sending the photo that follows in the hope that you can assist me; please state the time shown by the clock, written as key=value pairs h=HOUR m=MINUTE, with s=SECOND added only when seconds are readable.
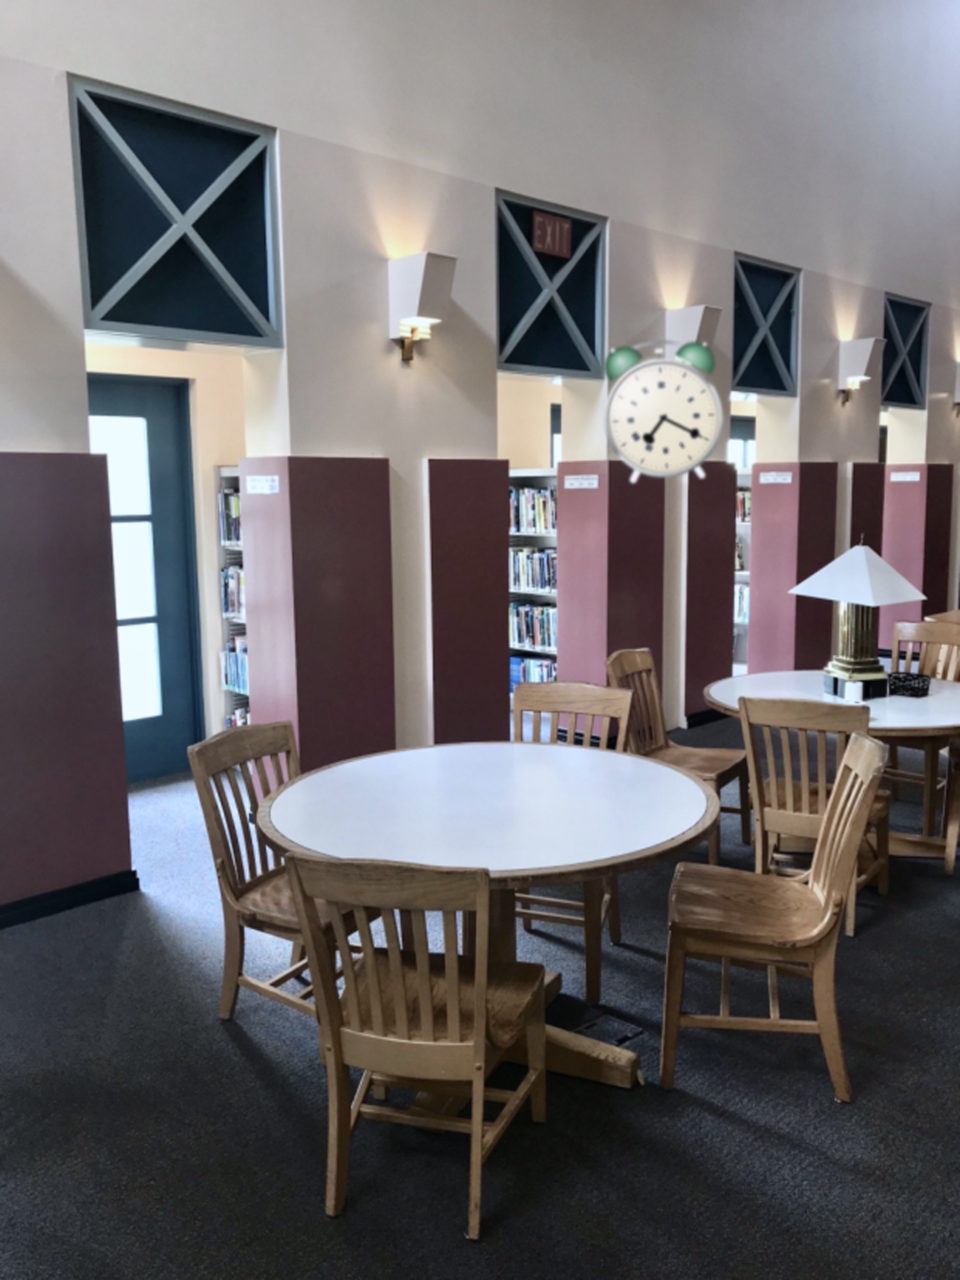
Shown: h=7 m=20
